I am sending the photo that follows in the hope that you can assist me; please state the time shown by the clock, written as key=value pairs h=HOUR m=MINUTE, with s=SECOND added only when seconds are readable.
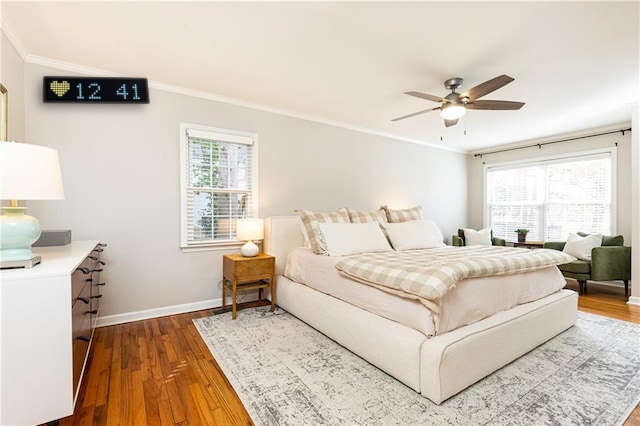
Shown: h=12 m=41
